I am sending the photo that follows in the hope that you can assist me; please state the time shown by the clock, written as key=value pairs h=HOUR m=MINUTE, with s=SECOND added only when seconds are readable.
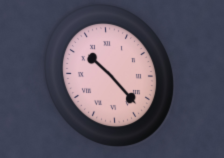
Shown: h=10 m=23
